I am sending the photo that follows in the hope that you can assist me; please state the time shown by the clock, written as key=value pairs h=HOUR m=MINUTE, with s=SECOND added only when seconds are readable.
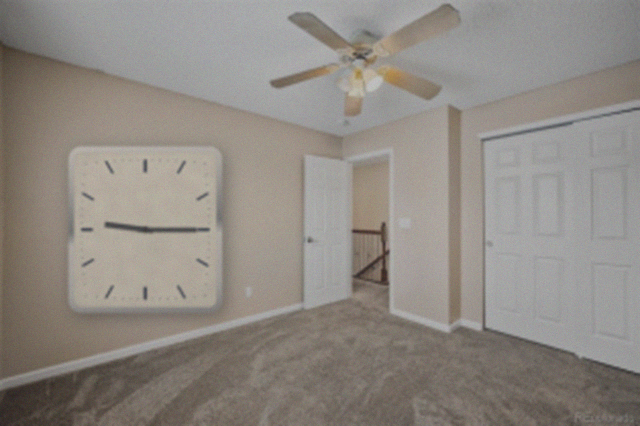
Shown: h=9 m=15
